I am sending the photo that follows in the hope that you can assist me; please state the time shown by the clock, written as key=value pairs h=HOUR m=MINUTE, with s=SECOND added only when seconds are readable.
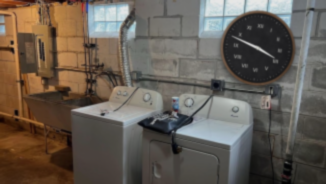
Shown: h=3 m=48
